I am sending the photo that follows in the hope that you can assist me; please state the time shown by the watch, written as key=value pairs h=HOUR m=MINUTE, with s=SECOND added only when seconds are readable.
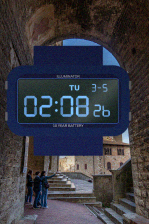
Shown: h=2 m=8 s=26
